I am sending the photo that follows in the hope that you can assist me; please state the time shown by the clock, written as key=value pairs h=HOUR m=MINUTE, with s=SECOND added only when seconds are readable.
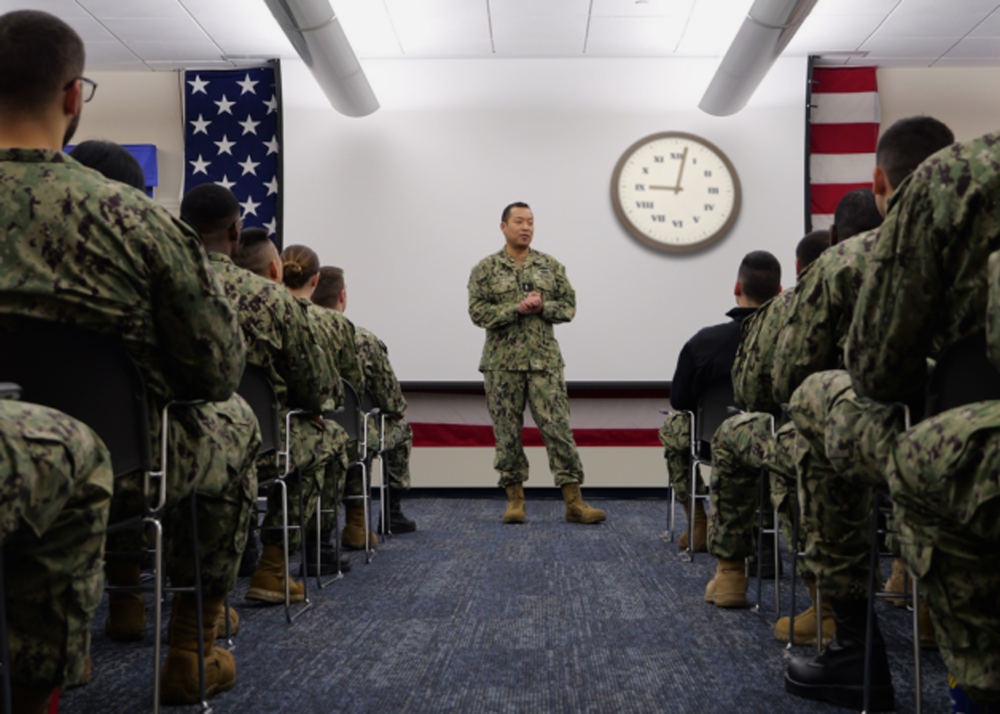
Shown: h=9 m=2
